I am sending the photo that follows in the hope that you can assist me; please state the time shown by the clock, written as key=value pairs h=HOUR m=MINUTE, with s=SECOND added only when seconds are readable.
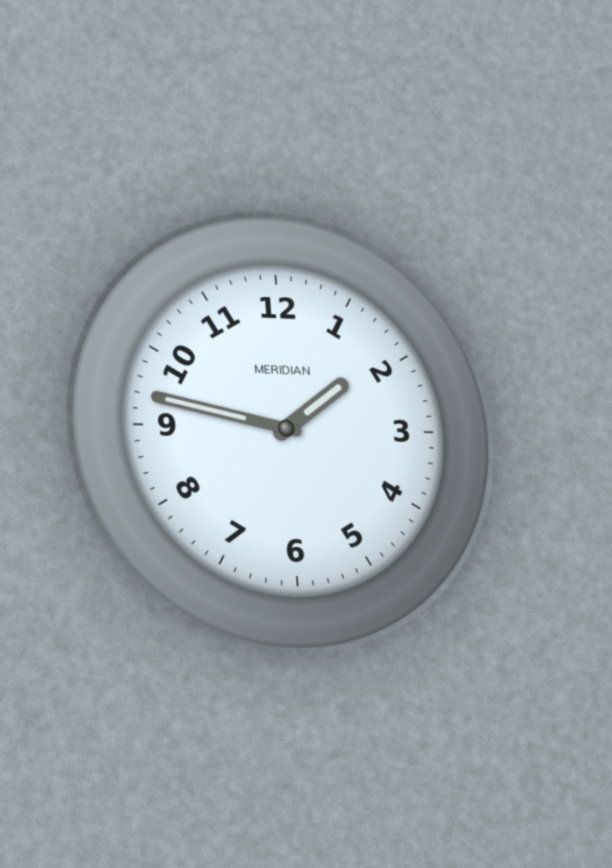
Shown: h=1 m=47
